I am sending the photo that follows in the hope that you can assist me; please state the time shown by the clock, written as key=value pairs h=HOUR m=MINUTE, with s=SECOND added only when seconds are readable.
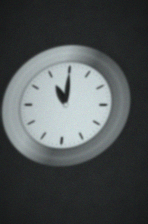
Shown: h=11 m=0
